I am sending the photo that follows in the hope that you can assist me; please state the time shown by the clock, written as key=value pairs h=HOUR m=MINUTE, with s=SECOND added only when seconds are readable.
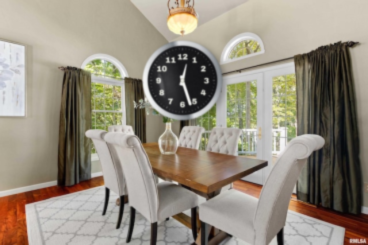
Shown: h=12 m=27
